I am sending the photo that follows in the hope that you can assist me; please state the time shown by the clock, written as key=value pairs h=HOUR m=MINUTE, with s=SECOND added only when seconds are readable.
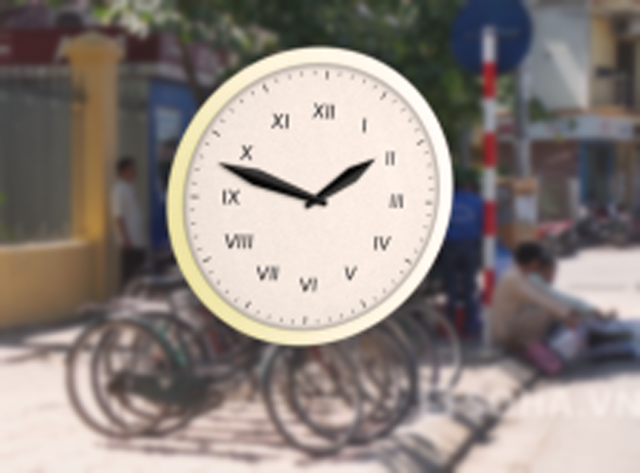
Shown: h=1 m=48
